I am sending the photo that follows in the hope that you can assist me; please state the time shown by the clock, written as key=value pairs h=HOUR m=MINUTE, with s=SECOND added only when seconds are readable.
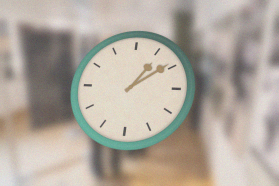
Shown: h=1 m=9
